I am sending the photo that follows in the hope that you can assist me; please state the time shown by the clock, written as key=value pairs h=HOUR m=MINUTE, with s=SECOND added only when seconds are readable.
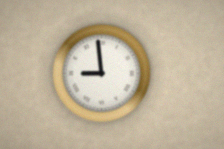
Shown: h=8 m=59
